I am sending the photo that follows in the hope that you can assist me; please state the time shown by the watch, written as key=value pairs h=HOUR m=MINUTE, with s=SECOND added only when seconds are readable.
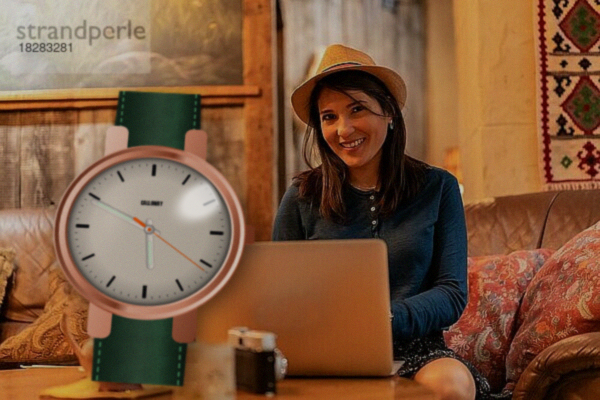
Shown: h=5 m=49 s=21
